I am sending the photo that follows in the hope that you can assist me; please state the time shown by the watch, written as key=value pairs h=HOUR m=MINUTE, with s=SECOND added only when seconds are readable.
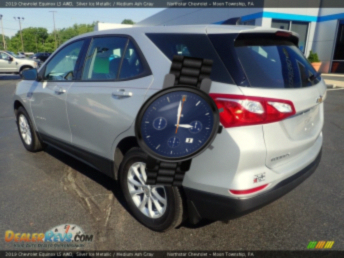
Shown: h=2 m=59
